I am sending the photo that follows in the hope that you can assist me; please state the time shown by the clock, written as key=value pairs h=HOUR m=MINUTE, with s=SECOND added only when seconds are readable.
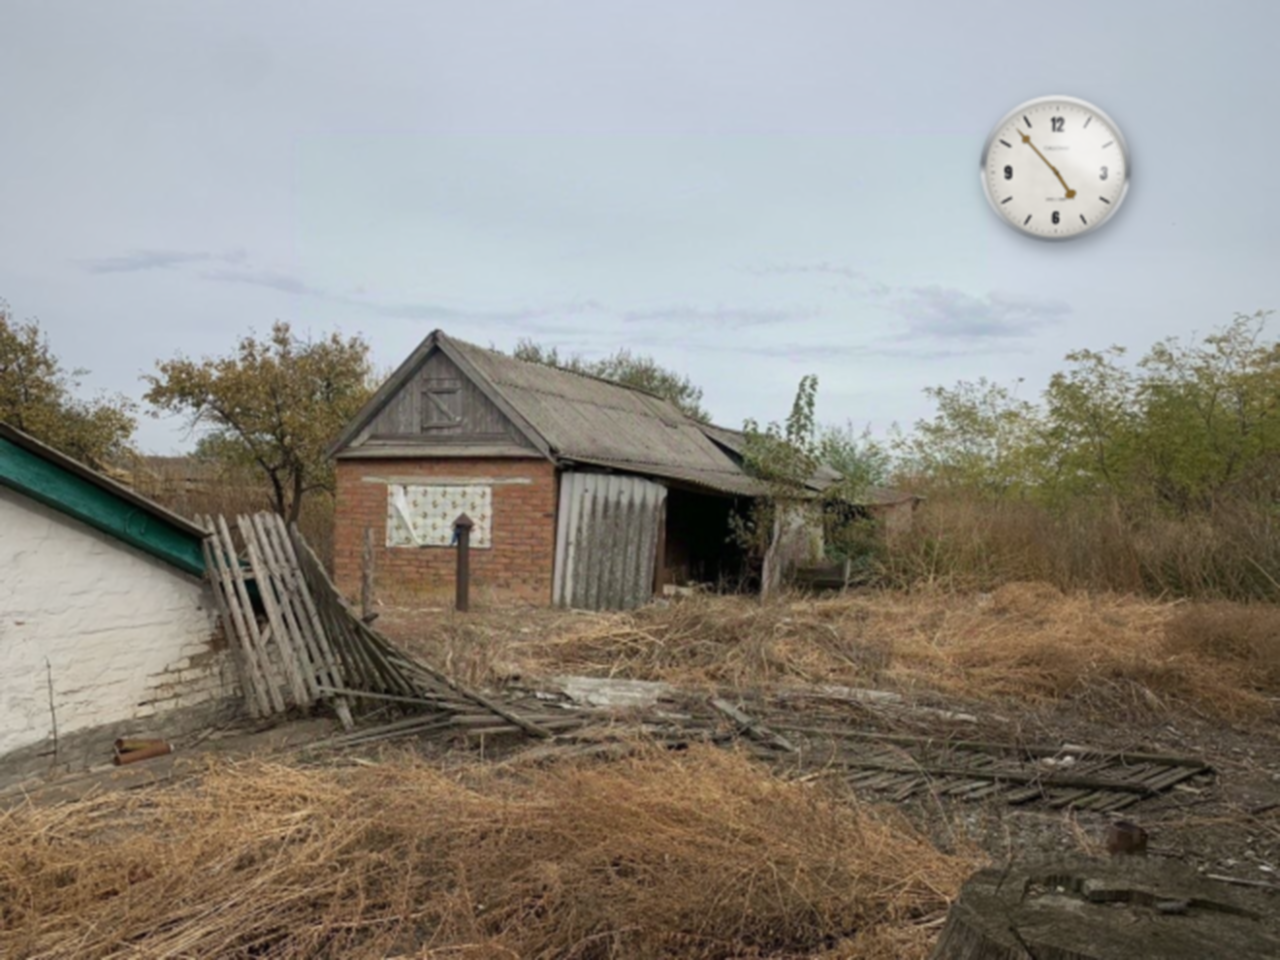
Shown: h=4 m=53
